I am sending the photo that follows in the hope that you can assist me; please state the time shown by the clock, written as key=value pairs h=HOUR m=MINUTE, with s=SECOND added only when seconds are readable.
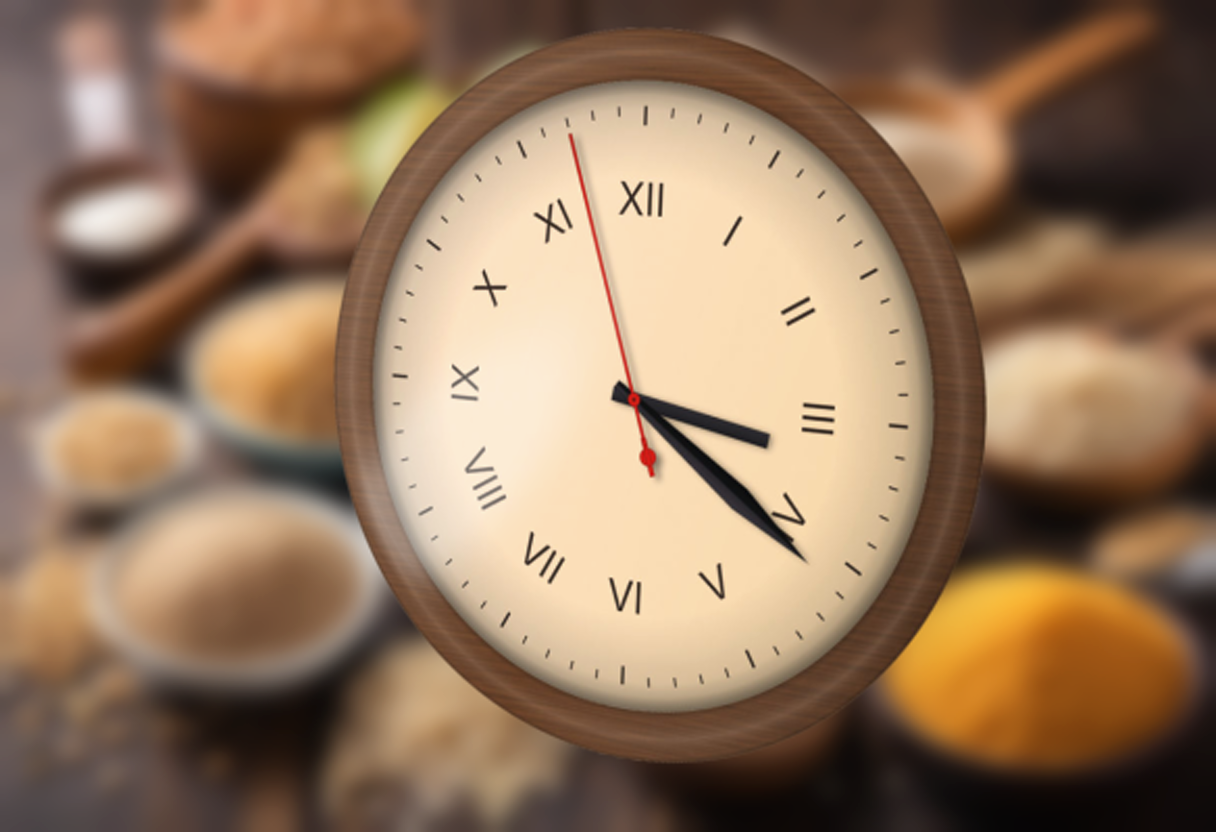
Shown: h=3 m=20 s=57
